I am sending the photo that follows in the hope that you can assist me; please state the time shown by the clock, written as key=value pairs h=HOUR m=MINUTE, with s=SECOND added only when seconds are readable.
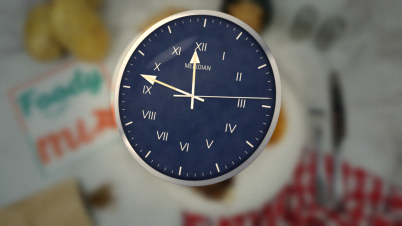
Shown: h=11 m=47 s=14
